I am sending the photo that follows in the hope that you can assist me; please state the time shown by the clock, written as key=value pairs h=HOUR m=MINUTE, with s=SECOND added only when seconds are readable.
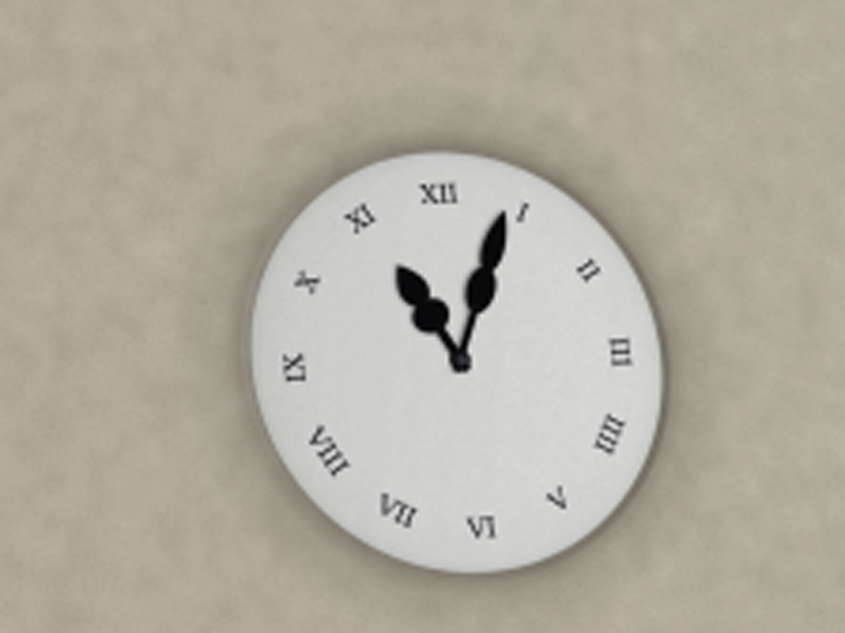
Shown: h=11 m=4
